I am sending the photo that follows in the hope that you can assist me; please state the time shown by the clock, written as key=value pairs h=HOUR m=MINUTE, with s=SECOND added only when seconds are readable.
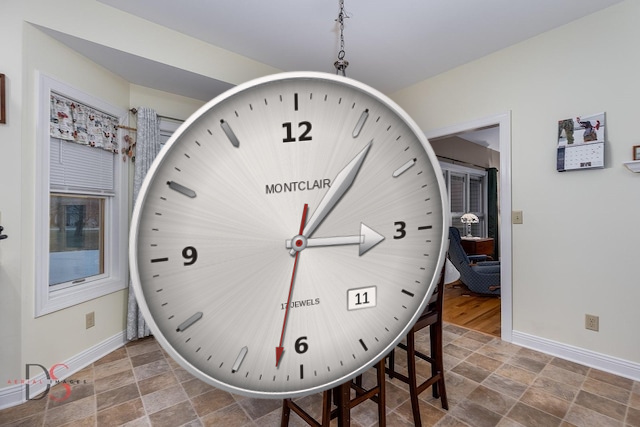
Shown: h=3 m=6 s=32
